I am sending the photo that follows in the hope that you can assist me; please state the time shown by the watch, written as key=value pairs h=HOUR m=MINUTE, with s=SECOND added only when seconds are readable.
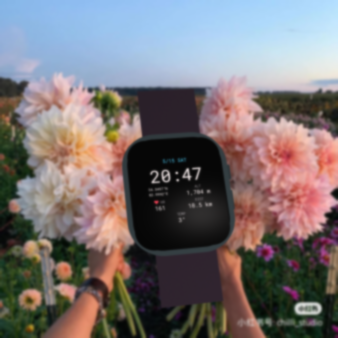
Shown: h=20 m=47
